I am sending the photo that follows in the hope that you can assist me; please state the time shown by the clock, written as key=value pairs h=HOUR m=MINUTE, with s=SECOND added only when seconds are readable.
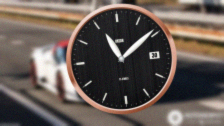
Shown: h=11 m=9
